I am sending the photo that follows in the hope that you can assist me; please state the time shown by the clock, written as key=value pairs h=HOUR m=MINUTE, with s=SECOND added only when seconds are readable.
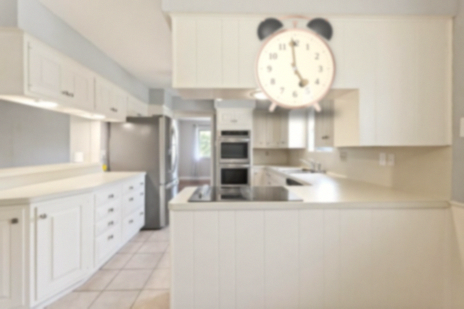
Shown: h=4 m=59
